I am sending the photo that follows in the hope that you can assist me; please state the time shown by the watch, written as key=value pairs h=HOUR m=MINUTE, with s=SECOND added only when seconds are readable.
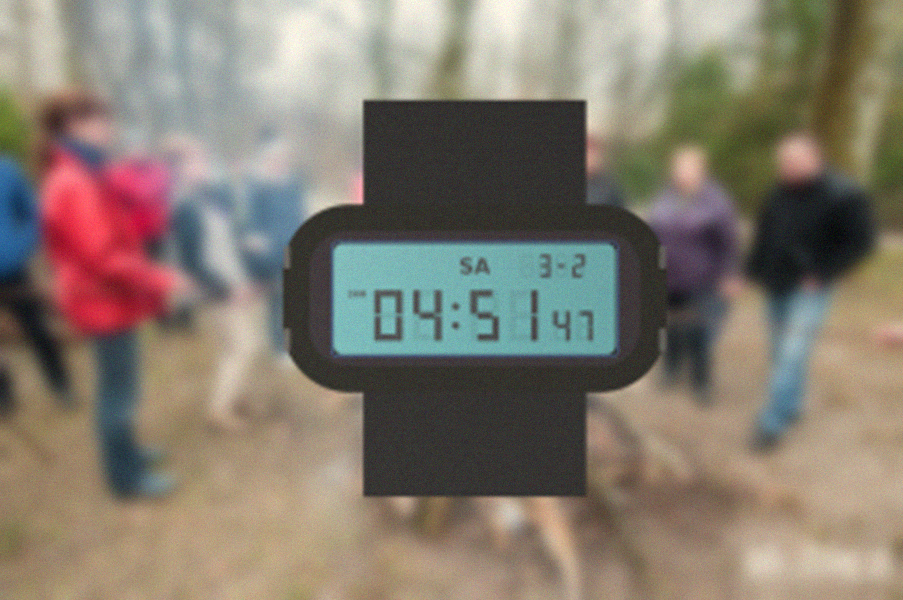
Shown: h=4 m=51 s=47
